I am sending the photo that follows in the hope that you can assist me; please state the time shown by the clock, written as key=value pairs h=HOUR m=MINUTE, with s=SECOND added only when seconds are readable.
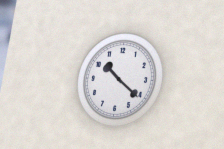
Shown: h=10 m=21
